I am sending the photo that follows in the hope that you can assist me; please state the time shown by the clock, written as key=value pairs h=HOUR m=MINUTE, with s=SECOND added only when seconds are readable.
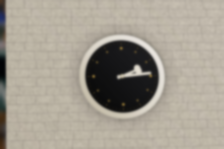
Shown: h=2 m=14
